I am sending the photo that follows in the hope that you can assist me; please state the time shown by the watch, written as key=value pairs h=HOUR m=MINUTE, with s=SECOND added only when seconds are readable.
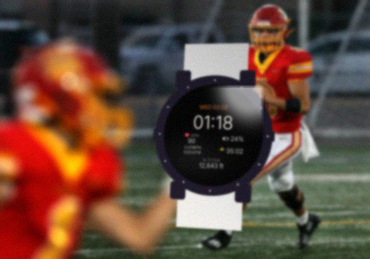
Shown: h=1 m=18
